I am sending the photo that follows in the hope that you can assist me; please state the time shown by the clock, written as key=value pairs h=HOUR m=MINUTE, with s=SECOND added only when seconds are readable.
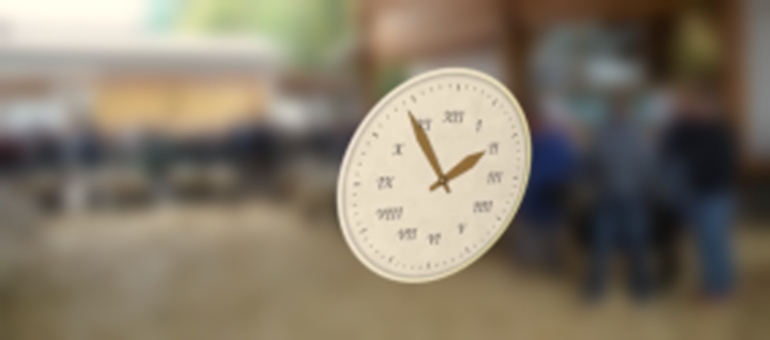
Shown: h=1 m=54
